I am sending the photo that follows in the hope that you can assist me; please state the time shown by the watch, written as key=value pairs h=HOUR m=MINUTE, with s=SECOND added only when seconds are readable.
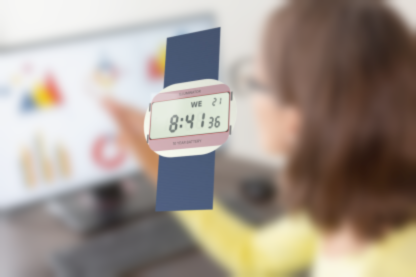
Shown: h=8 m=41 s=36
